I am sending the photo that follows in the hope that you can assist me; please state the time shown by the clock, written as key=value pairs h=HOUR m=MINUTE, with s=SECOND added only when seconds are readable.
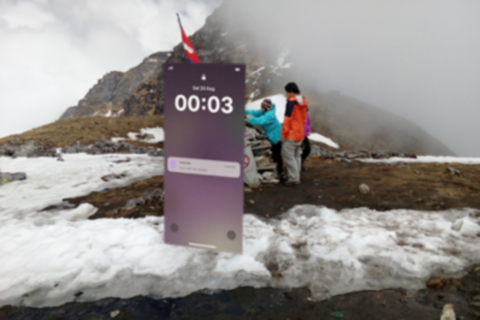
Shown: h=0 m=3
